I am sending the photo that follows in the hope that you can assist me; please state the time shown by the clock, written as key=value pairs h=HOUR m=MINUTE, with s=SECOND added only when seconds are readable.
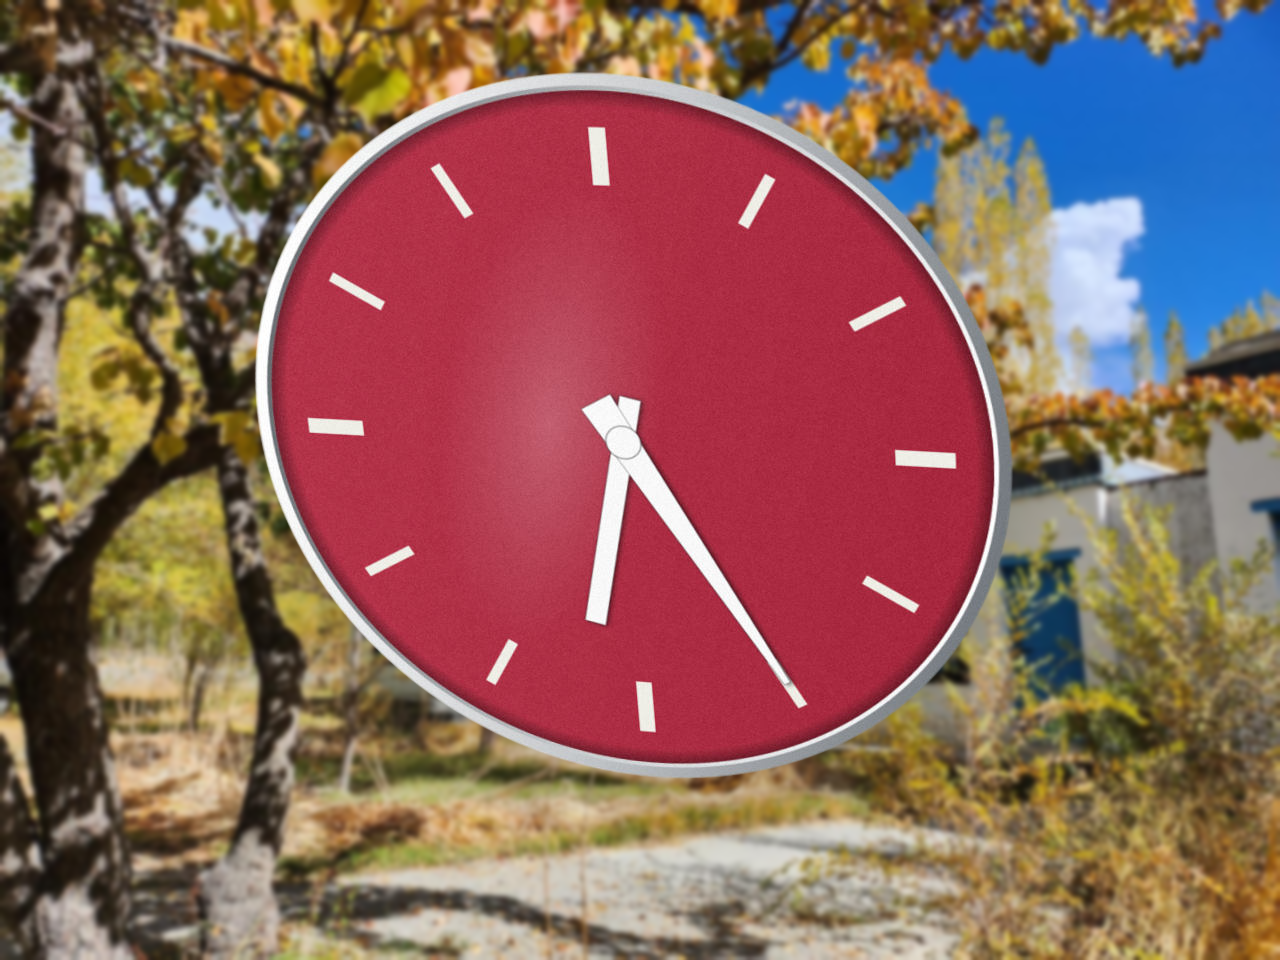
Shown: h=6 m=25
